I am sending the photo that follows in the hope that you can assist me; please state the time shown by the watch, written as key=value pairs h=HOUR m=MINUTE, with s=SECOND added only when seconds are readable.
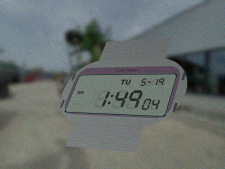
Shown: h=1 m=49 s=4
